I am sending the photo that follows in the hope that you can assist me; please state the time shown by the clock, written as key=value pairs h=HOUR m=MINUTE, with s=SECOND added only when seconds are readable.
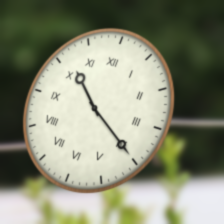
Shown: h=10 m=20
